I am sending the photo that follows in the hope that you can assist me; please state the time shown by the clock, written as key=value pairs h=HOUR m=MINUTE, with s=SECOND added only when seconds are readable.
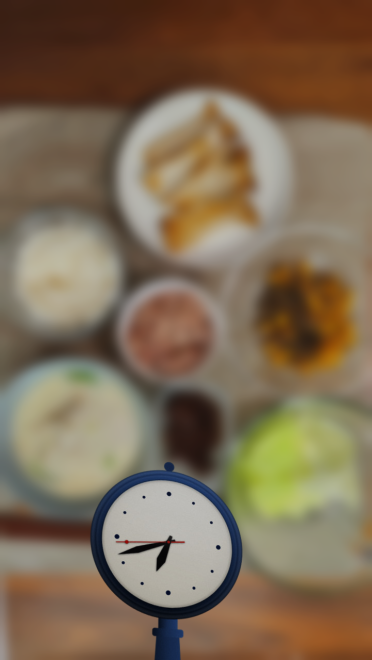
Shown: h=6 m=41 s=44
